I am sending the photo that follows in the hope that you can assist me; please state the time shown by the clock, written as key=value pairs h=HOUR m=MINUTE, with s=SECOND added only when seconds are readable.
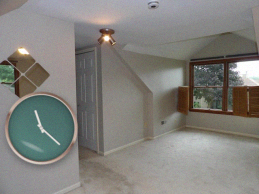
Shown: h=11 m=22
